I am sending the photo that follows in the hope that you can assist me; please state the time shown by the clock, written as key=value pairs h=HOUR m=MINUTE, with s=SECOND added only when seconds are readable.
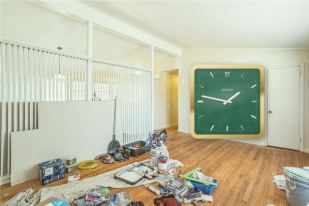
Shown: h=1 m=47
